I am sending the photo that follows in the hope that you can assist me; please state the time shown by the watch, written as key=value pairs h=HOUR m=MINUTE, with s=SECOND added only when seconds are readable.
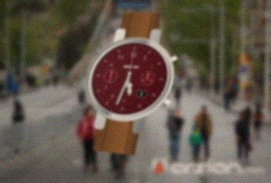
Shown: h=5 m=32
